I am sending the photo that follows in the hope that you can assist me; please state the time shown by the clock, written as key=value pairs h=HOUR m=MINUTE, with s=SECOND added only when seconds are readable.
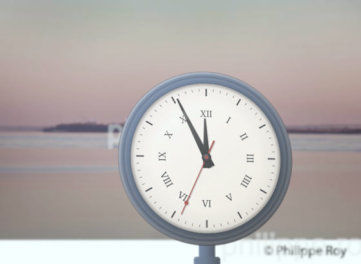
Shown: h=11 m=55 s=34
